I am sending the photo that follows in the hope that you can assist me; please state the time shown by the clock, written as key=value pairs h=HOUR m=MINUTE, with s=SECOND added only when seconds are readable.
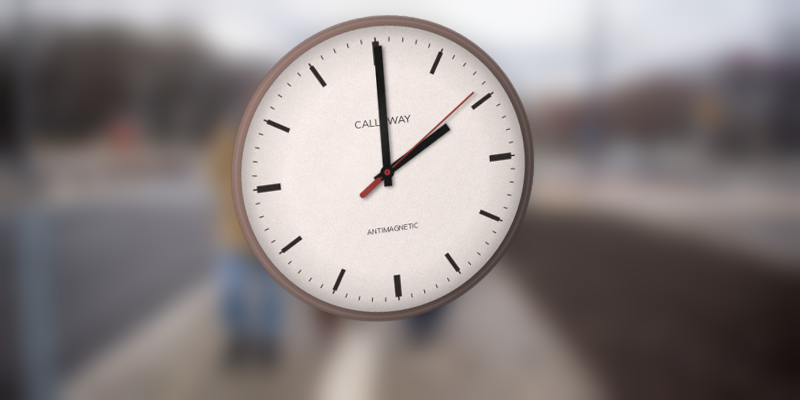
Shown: h=2 m=0 s=9
